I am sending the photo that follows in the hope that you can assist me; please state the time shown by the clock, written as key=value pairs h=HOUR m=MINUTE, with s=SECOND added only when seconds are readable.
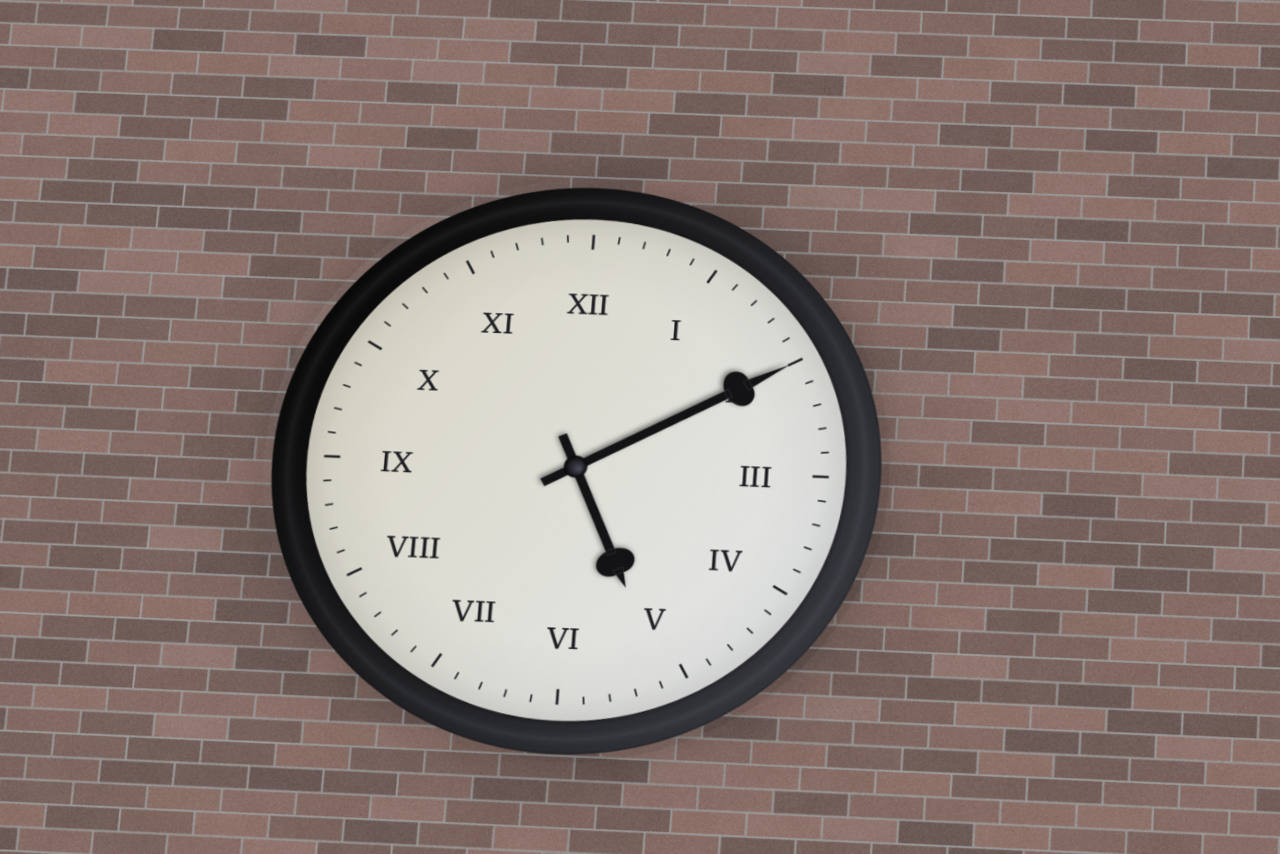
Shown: h=5 m=10
